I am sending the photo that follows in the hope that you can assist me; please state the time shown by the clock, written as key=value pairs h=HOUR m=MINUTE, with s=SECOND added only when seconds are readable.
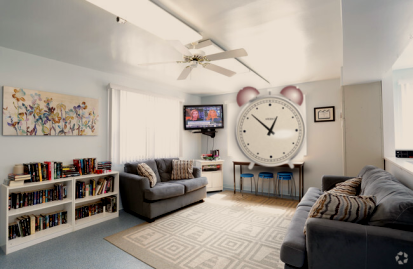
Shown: h=12 m=52
